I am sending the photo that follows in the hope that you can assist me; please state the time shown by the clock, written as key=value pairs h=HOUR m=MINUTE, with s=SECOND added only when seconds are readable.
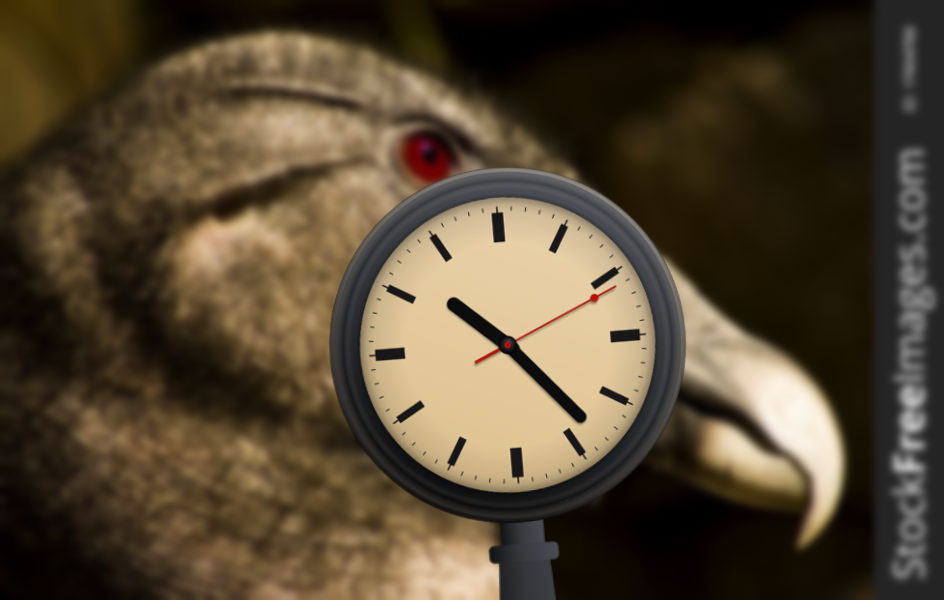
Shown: h=10 m=23 s=11
